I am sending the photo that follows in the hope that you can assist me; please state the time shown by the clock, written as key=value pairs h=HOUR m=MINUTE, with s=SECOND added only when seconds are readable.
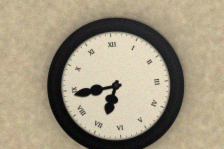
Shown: h=6 m=44
